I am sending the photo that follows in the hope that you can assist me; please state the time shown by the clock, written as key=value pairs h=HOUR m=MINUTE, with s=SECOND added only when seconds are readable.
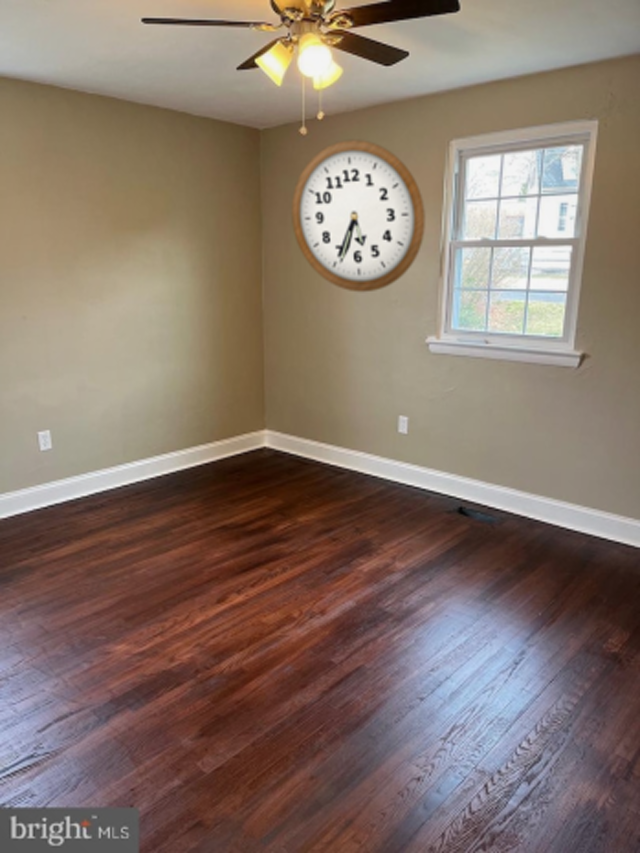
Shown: h=5 m=34
